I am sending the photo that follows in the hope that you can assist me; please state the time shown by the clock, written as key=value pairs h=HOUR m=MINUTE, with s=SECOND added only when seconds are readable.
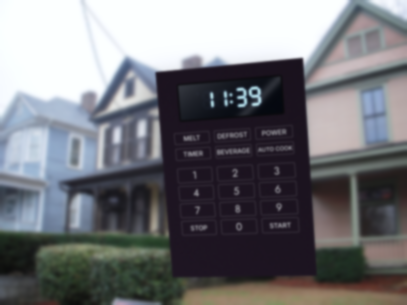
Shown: h=11 m=39
